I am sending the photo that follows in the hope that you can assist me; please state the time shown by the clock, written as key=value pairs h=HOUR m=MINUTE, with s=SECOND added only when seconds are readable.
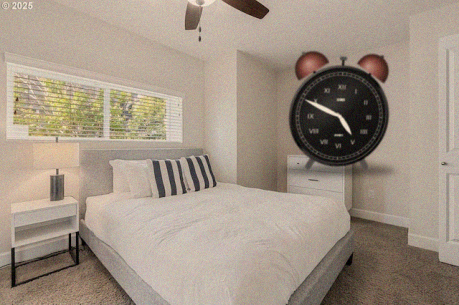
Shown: h=4 m=49
